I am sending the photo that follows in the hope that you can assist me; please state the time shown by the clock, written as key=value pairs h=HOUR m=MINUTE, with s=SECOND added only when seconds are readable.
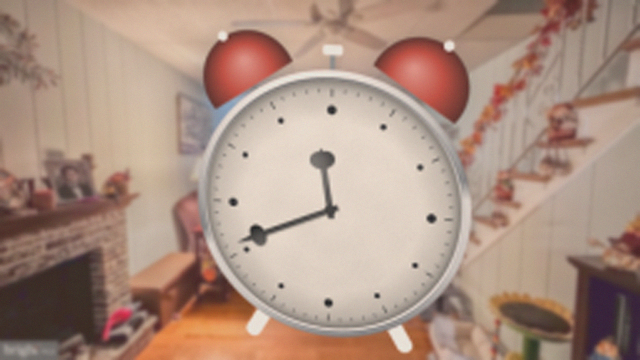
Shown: h=11 m=41
